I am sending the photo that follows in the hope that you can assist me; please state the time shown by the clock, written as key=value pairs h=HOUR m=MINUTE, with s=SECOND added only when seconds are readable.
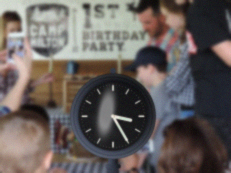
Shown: h=3 m=25
